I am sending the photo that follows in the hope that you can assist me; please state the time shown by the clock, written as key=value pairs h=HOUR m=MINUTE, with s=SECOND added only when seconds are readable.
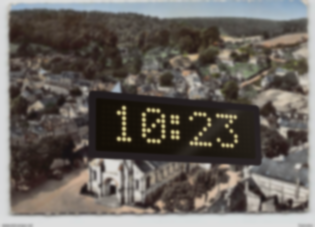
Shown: h=10 m=23
